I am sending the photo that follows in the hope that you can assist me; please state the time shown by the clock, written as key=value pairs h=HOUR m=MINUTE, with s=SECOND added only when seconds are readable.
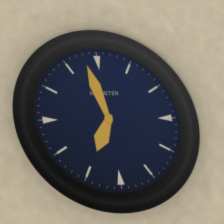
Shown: h=6 m=58
